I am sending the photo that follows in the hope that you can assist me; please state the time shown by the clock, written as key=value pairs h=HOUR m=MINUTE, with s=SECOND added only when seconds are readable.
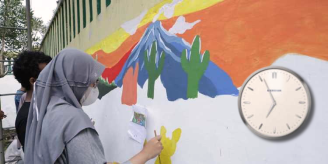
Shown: h=6 m=56
